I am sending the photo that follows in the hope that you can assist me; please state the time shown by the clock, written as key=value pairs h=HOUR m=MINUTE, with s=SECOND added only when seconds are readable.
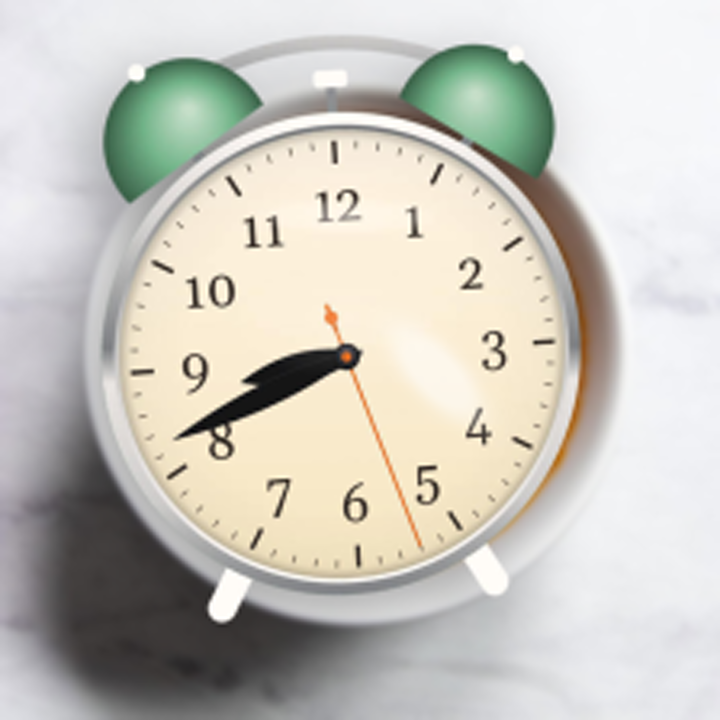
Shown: h=8 m=41 s=27
